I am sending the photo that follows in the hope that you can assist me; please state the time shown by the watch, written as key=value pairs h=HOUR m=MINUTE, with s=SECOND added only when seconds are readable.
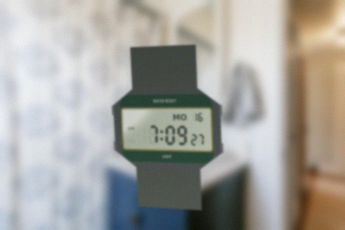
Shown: h=7 m=9 s=27
